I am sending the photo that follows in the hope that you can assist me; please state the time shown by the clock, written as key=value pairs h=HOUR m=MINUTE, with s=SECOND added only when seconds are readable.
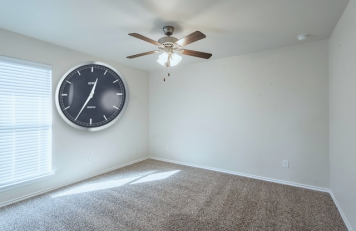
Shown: h=12 m=35
